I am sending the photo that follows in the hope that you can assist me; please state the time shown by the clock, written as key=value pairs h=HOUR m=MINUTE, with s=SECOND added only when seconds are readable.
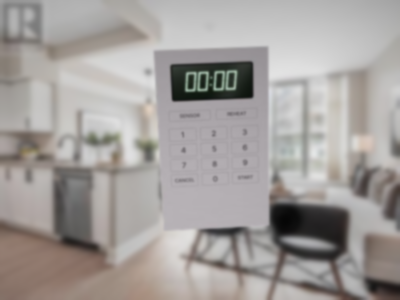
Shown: h=0 m=0
